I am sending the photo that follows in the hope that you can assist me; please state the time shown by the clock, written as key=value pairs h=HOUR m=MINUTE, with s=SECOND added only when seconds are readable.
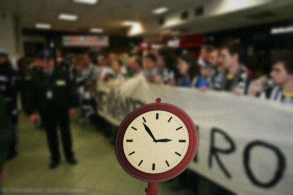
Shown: h=2 m=54
